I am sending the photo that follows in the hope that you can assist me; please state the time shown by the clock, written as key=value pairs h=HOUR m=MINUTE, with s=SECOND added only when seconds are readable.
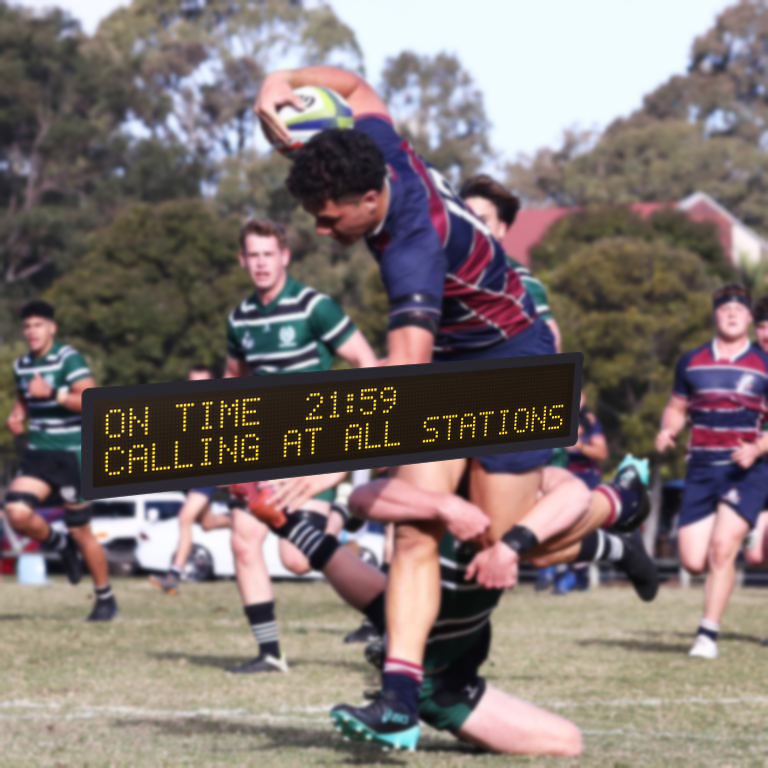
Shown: h=21 m=59
